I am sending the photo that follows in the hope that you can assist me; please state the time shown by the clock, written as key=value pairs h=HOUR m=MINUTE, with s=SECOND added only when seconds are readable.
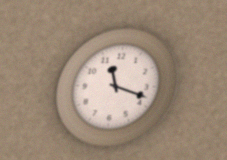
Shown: h=11 m=18
